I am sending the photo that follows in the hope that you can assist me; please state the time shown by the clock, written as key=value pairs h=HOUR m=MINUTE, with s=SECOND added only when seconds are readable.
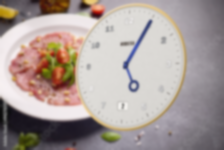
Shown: h=5 m=5
